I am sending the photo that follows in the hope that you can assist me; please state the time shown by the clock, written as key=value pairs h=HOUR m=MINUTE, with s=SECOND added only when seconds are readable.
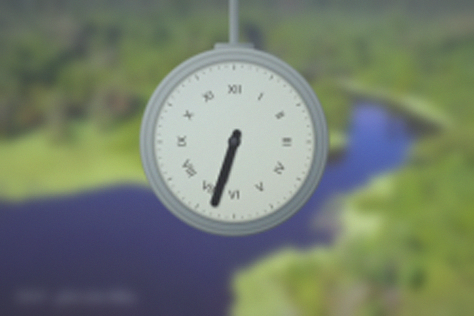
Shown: h=6 m=33
